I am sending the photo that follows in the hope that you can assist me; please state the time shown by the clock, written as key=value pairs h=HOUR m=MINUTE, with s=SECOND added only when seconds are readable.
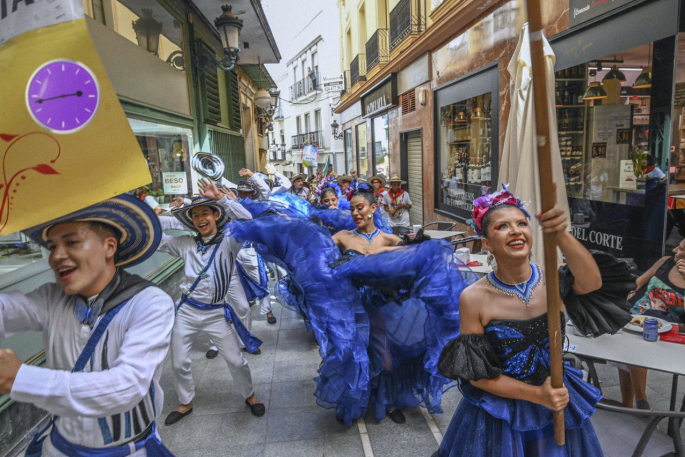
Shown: h=2 m=43
